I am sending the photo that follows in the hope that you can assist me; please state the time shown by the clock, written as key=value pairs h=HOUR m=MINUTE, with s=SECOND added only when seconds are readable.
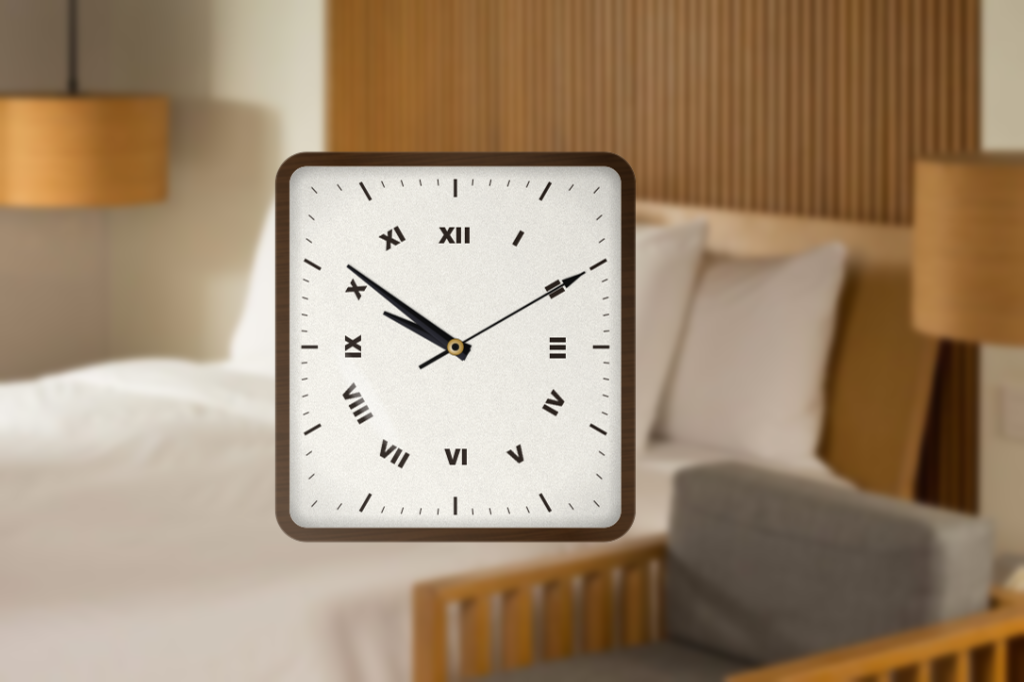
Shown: h=9 m=51 s=10
